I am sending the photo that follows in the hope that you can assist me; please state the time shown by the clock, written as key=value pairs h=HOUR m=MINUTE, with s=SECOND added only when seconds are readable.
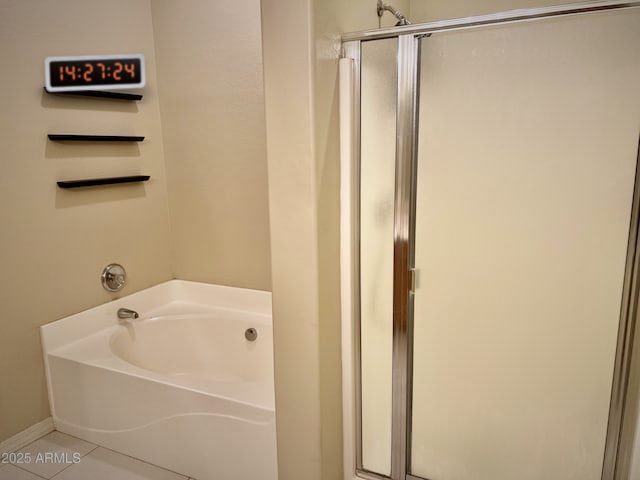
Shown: h=14 m=27 s=24
